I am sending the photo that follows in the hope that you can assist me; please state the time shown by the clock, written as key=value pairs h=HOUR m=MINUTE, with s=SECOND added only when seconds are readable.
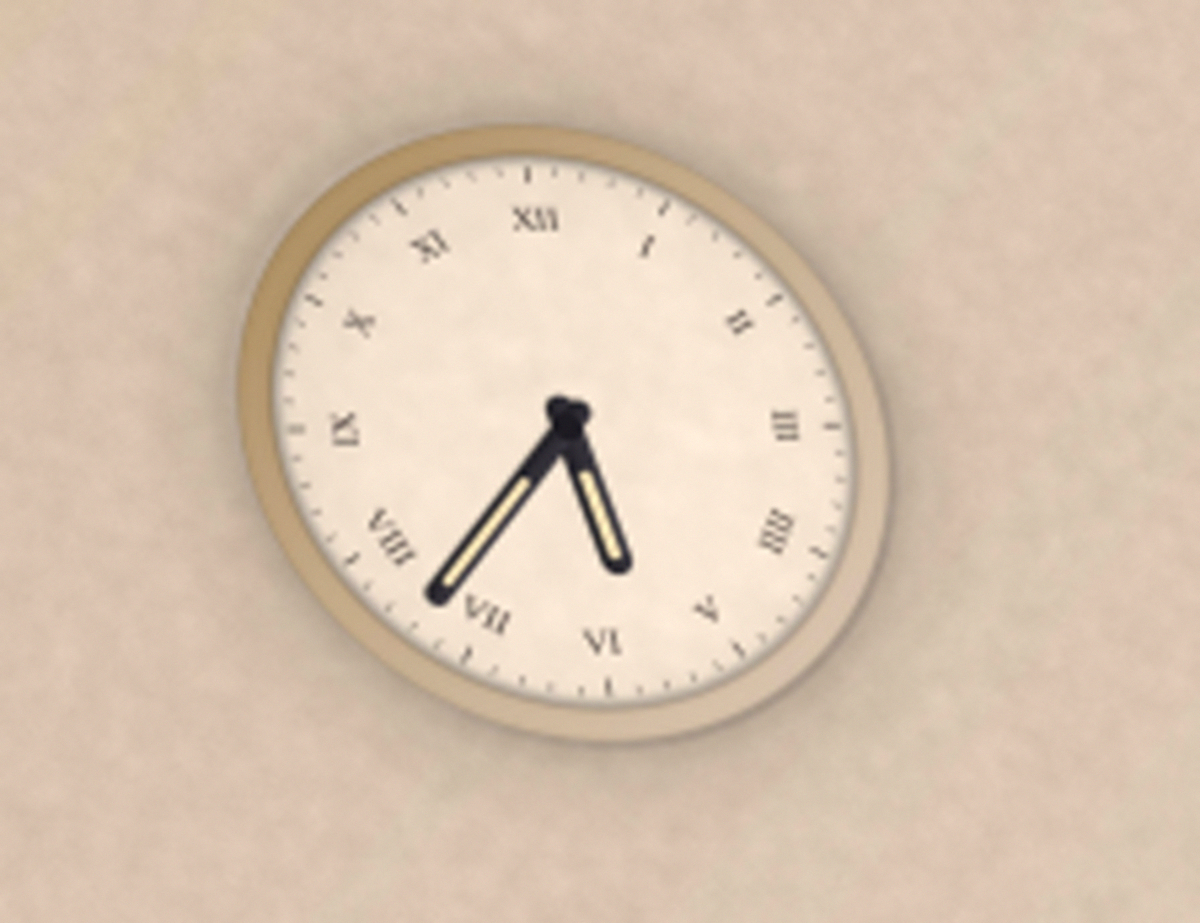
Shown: h=5 m=37
